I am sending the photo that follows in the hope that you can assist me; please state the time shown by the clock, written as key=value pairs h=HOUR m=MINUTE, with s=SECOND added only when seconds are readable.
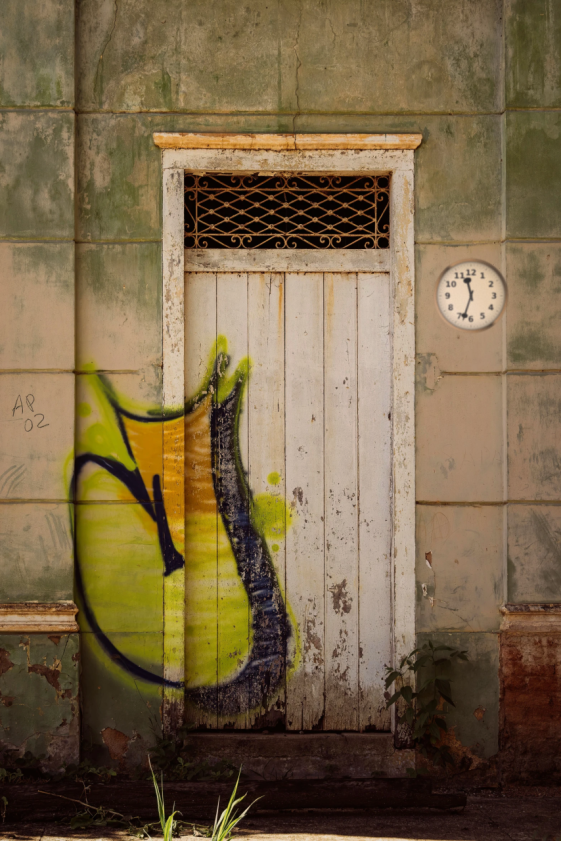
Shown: h=11 m=33
